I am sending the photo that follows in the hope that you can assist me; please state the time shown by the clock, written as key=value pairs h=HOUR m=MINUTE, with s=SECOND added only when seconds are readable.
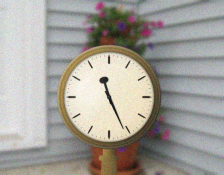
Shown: h=11 m=26
